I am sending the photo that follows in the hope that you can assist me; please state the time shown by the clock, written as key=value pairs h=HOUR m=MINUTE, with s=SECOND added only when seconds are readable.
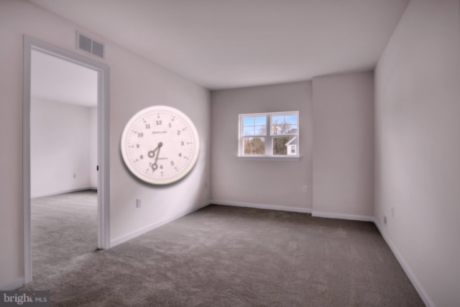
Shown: h=7 m=33
